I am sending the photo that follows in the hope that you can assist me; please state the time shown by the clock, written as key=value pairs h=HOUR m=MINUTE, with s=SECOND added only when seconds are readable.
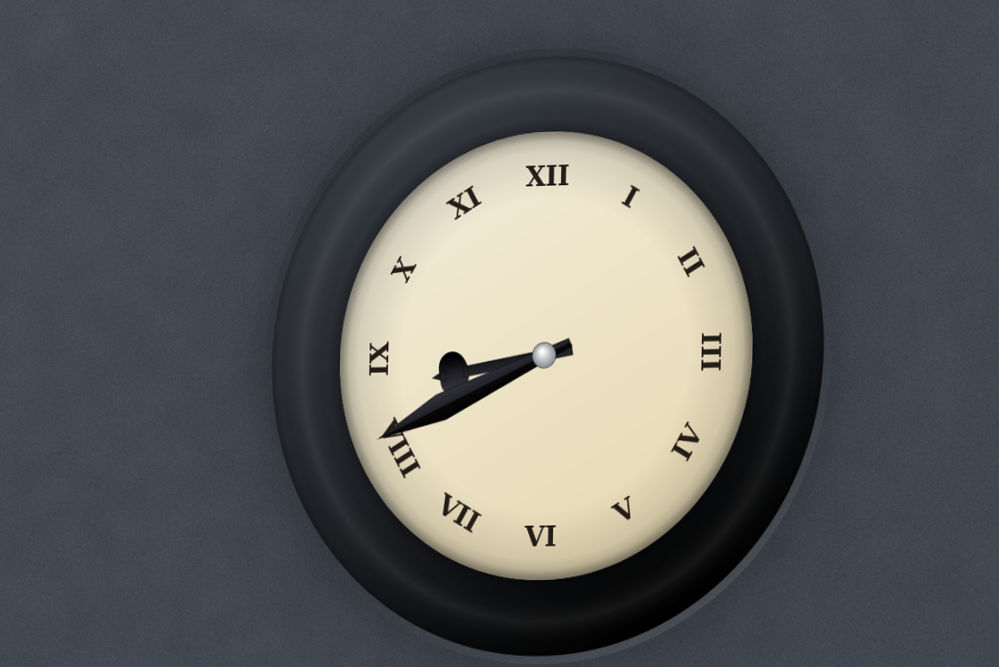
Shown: h=8 m=41
